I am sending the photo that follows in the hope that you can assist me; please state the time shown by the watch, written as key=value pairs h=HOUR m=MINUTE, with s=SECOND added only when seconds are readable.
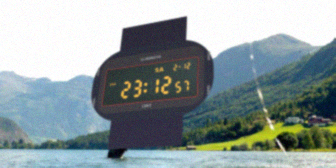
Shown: h=23 m=12 s=57
